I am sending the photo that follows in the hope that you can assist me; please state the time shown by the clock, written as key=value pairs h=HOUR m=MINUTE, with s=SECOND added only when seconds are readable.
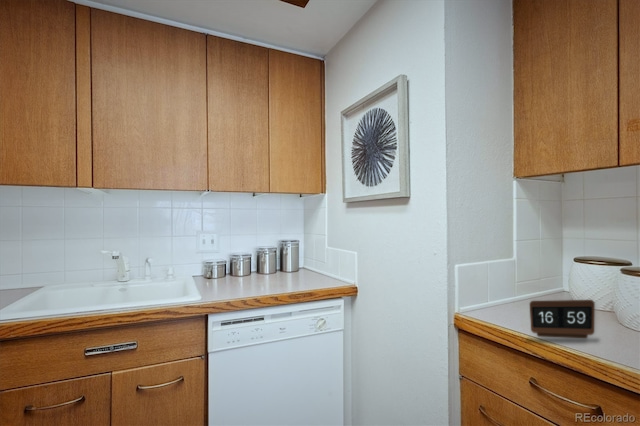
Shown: h=16 m=59
